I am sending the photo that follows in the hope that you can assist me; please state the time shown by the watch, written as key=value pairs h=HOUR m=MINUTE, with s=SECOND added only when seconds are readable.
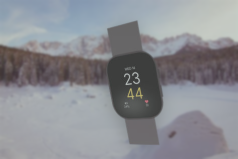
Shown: h=23 m=44
